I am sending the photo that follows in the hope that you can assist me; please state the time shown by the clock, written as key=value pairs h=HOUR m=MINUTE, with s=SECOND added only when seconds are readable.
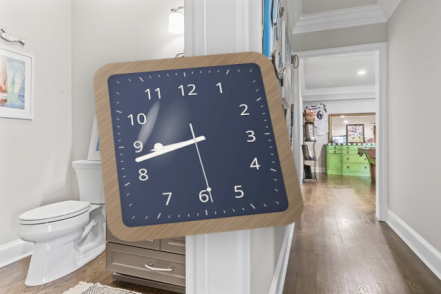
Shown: h=8 m=42 s=29
